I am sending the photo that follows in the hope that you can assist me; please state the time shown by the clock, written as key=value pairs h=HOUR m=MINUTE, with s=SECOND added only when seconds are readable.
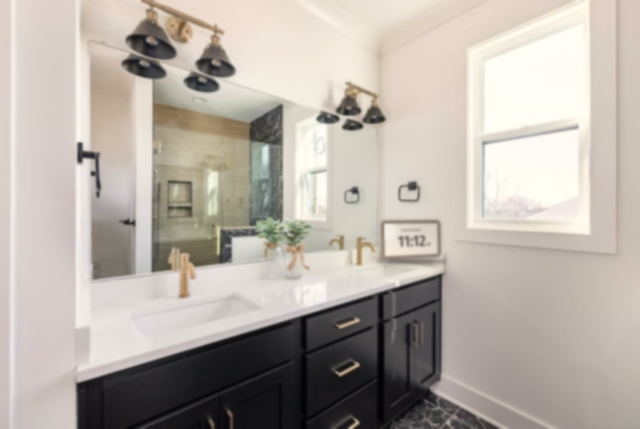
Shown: h=11 m=12
